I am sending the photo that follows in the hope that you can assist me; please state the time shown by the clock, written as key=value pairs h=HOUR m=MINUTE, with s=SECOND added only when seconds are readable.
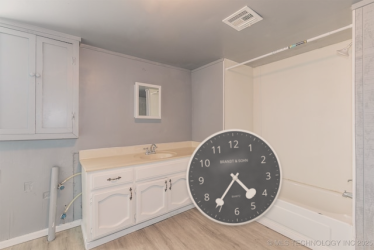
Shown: h=4 m=36
